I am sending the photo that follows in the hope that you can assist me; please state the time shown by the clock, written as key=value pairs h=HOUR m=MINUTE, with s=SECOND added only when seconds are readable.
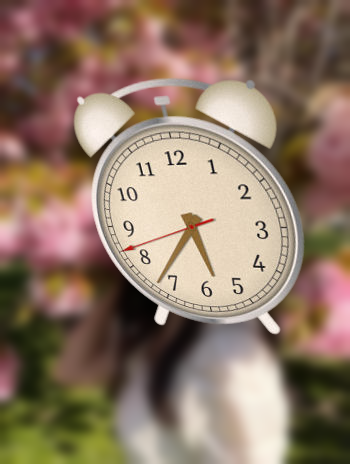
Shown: h=5 m=36 s=42
